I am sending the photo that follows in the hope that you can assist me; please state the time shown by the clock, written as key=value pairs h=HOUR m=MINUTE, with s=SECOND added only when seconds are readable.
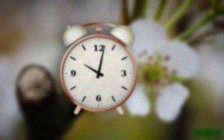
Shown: h=10 m=2
